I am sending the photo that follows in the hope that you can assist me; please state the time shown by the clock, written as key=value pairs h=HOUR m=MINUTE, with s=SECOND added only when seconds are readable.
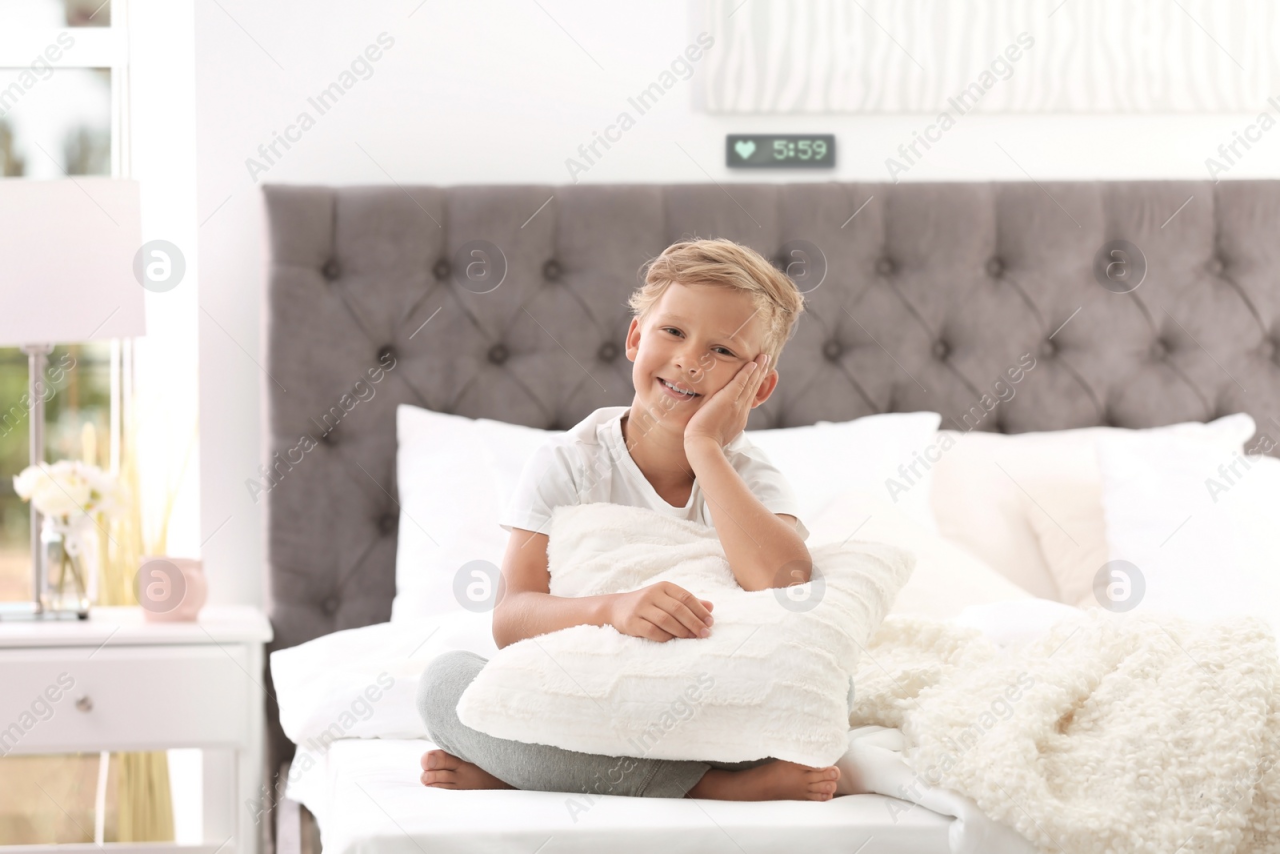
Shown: h=5 m=59
